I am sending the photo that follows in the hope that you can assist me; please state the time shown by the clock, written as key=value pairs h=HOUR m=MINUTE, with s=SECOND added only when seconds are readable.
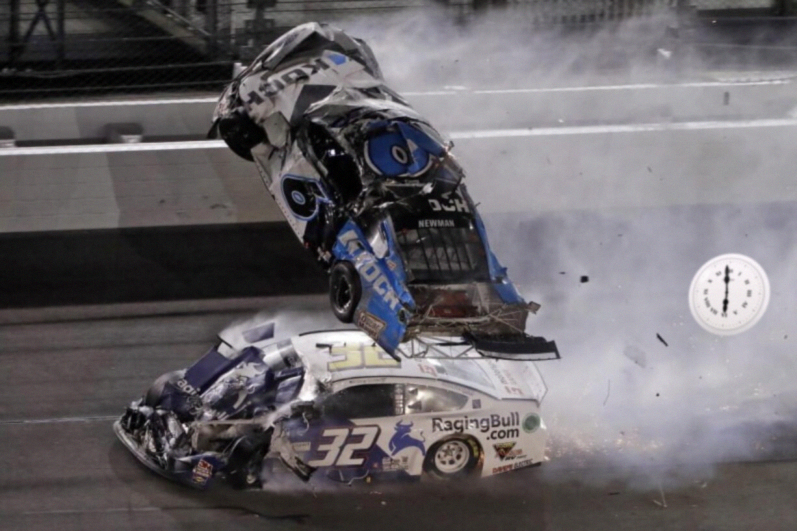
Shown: h=5 m=59
